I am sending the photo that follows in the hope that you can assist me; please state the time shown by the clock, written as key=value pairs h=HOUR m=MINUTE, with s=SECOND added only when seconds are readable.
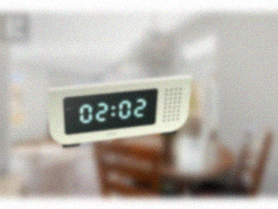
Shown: h=2 m=2
